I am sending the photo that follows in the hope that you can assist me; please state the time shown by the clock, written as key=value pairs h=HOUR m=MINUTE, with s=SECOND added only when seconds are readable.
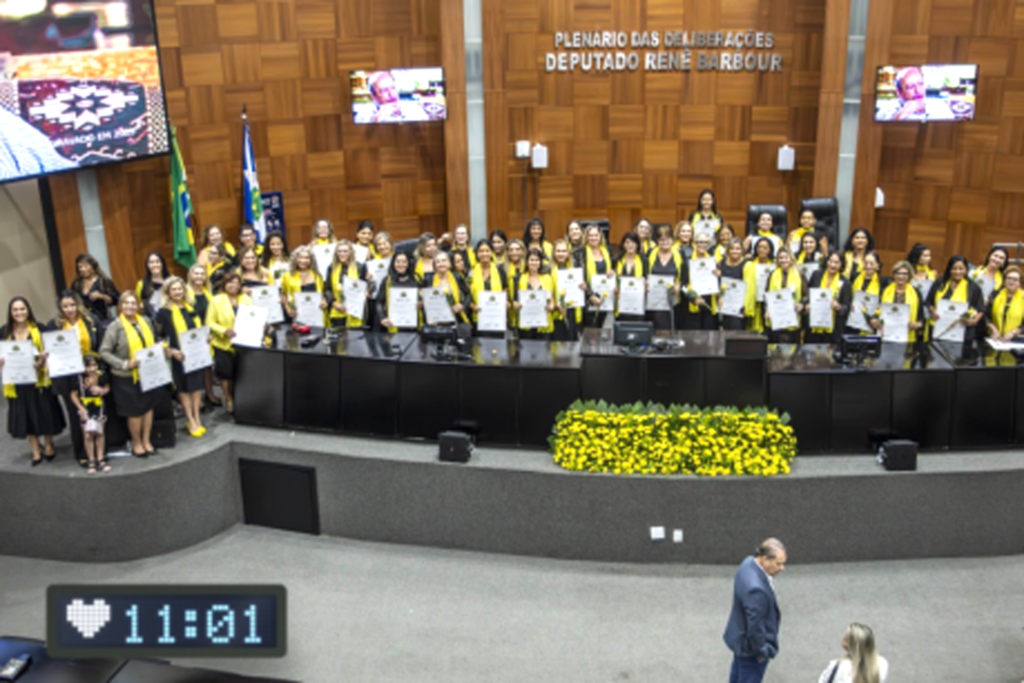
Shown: h=11 m=1
